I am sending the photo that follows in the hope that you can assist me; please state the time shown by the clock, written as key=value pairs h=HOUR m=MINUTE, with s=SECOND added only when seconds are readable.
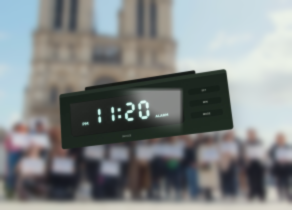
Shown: h=11 m=20
